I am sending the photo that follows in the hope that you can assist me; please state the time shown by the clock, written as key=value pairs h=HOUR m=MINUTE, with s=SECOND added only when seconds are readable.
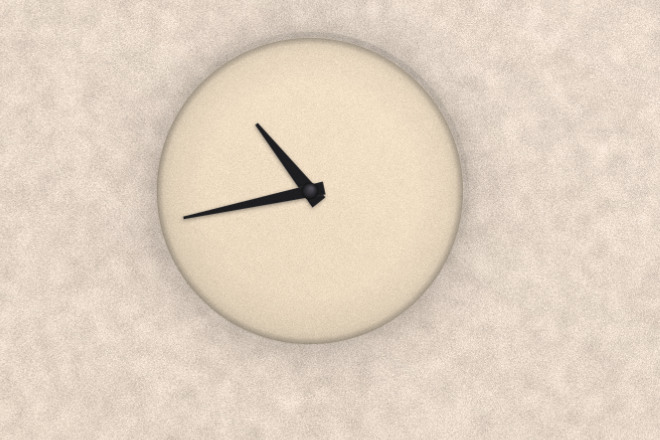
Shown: h=10 m=43
